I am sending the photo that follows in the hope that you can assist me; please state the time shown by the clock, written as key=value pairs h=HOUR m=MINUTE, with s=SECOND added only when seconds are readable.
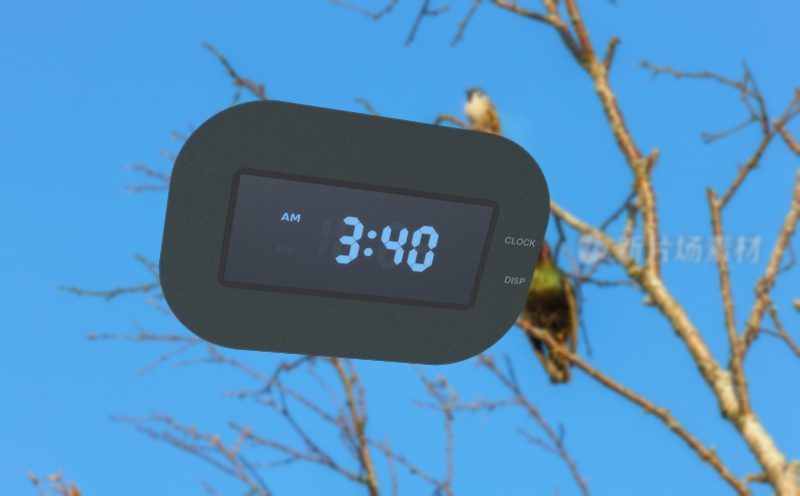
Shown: h=3 m=40
